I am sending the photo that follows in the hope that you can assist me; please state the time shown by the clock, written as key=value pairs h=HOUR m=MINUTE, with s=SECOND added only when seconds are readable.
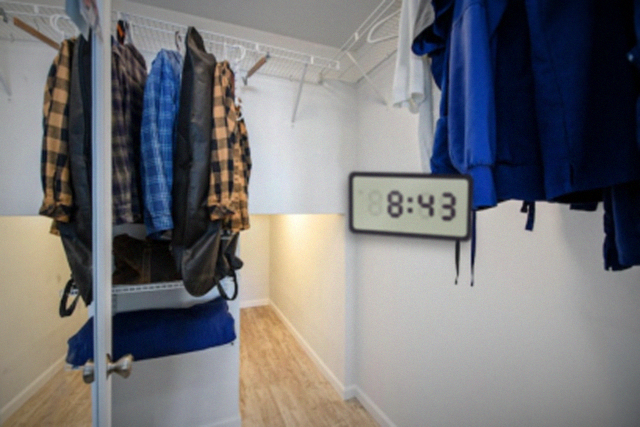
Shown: h=8 m=43
